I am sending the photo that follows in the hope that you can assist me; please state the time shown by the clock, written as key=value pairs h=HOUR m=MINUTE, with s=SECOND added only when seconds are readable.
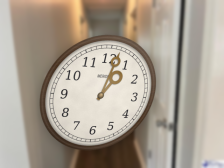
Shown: h=1 m=2
